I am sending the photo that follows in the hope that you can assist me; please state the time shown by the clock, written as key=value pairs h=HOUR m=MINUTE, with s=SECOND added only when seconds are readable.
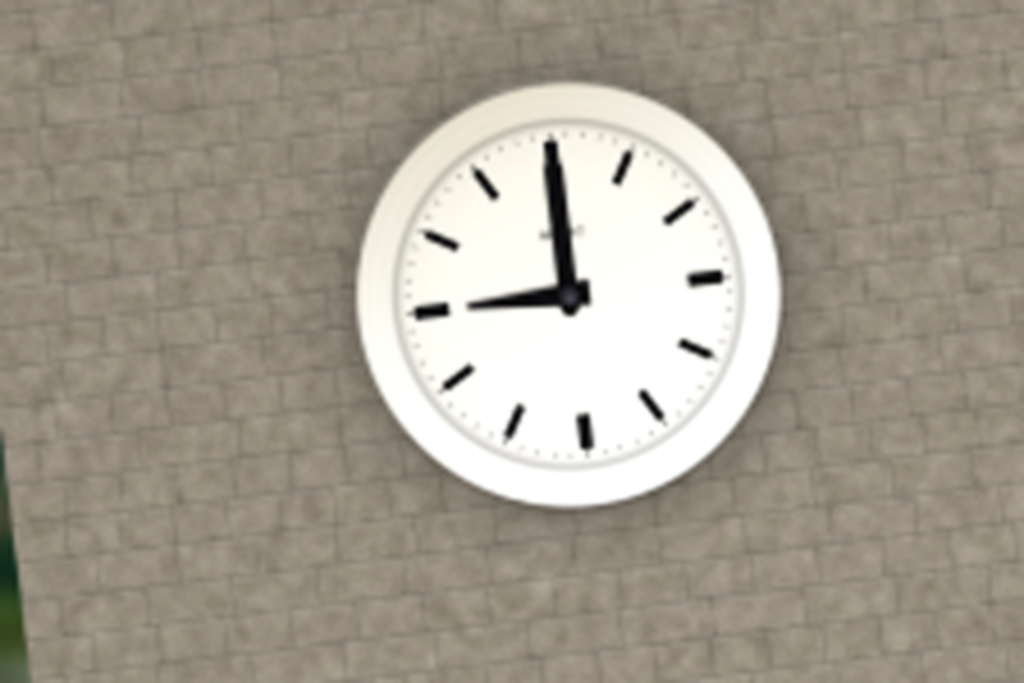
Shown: h=9 m=0
